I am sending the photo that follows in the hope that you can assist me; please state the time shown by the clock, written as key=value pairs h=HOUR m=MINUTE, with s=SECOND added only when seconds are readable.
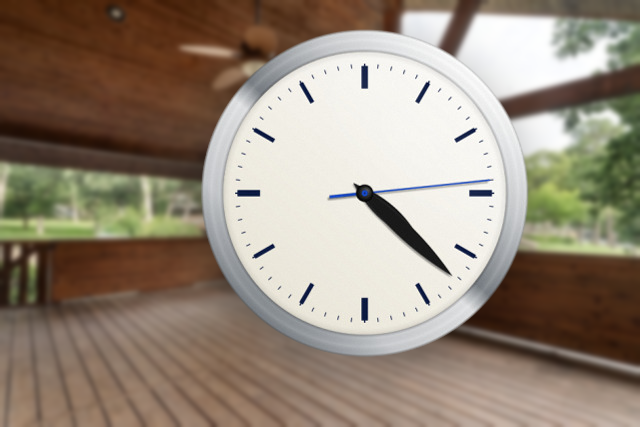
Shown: h=4 m=22 s=14
